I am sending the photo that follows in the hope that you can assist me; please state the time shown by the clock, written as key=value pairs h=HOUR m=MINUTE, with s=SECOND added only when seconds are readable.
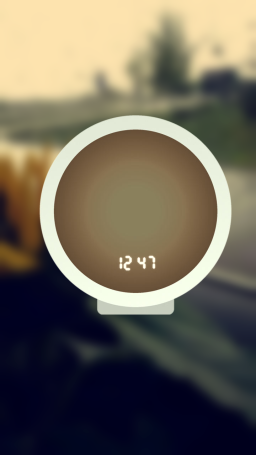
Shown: h=12 m=47
